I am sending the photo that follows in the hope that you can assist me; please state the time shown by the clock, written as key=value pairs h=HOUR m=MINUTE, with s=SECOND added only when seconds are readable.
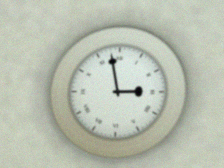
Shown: h=2 m=58
